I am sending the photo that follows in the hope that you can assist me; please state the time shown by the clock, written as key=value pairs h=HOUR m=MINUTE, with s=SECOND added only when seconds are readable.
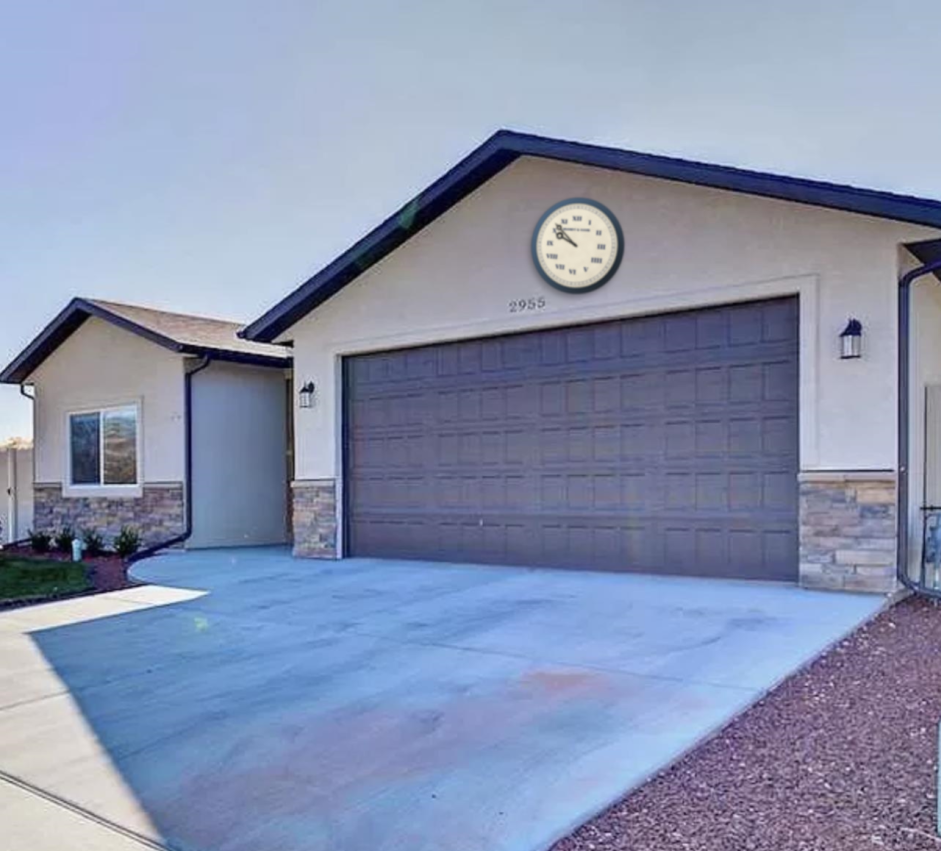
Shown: h=9 m=52
